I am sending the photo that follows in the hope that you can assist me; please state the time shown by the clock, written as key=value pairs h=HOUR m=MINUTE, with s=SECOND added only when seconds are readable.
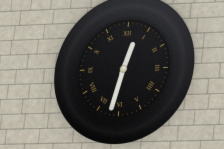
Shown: h=12 m=32
